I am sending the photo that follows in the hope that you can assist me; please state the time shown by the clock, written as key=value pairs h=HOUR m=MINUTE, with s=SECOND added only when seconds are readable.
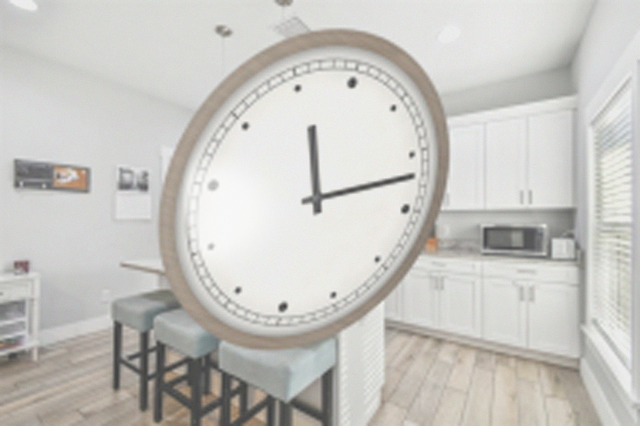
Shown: h=11 m=12
